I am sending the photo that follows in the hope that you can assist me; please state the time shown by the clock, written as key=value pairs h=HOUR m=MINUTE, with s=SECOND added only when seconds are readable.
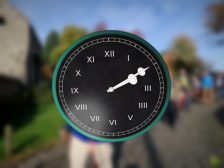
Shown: h=2 m=10
